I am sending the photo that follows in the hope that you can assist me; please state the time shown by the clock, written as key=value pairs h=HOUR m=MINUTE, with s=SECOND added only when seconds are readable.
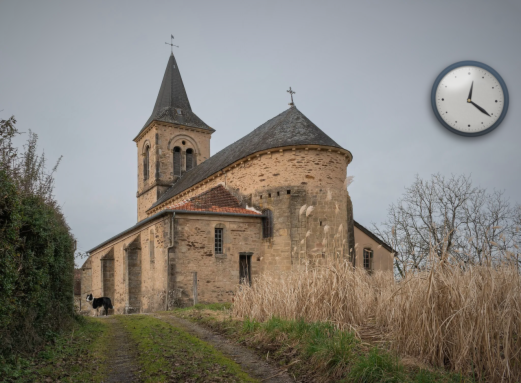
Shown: h=12 m=21
